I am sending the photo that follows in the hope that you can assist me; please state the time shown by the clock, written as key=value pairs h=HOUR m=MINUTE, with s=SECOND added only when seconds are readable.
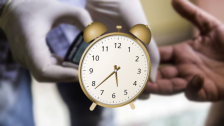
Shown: h=5 m=38
